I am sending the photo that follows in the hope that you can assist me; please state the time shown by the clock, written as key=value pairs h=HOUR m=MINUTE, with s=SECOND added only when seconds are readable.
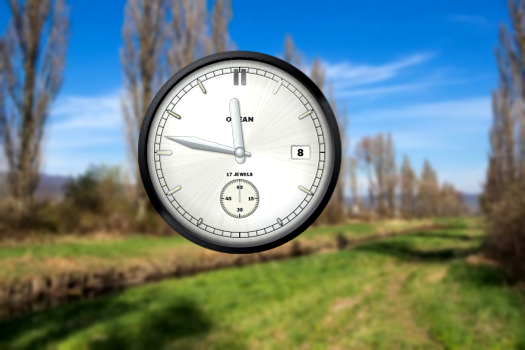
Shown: h=11 m=47
